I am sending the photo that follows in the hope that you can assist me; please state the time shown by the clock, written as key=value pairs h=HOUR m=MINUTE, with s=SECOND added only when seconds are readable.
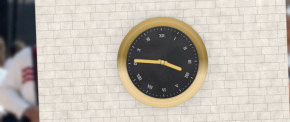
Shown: h=3 m=46
